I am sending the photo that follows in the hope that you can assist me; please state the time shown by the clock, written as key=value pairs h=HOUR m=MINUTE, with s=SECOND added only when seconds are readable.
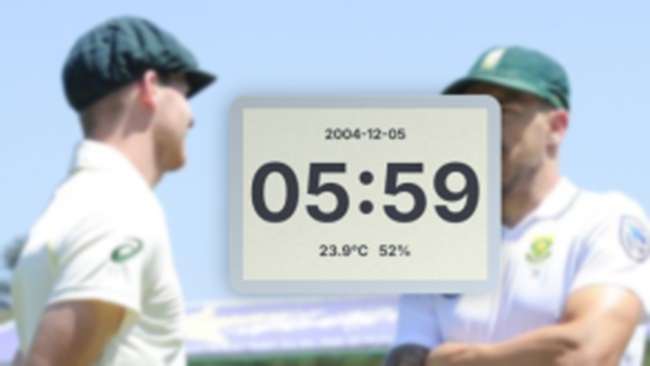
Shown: h=5 m=59
